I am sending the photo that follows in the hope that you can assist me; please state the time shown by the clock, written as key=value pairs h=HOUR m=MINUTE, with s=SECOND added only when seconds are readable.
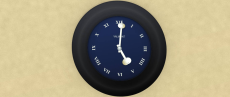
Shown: h=5 m=1
